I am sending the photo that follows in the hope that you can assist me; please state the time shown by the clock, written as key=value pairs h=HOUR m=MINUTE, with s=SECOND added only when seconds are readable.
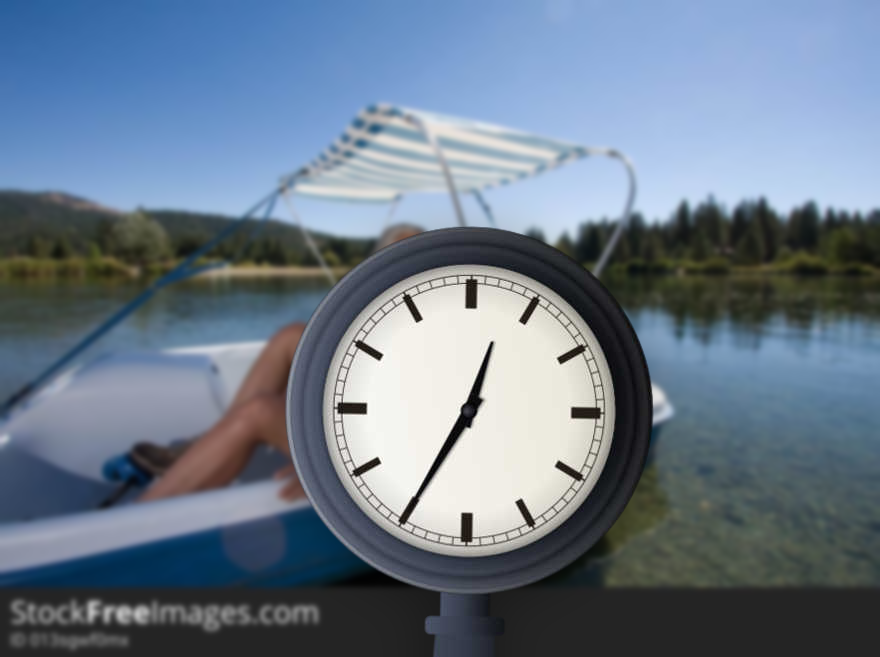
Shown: h=12 m=35
